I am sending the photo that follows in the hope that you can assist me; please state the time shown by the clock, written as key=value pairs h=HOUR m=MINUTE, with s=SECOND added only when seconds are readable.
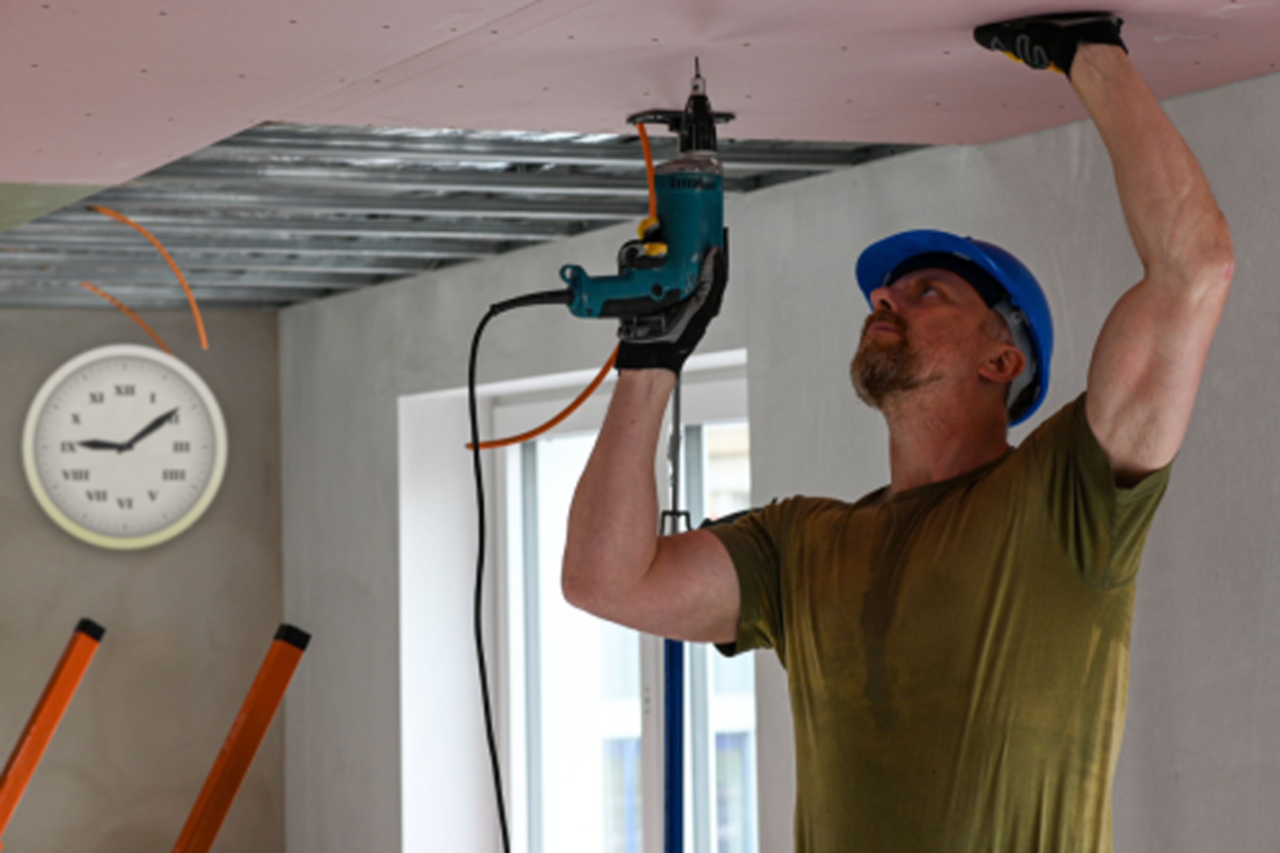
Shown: h=9 m=9
